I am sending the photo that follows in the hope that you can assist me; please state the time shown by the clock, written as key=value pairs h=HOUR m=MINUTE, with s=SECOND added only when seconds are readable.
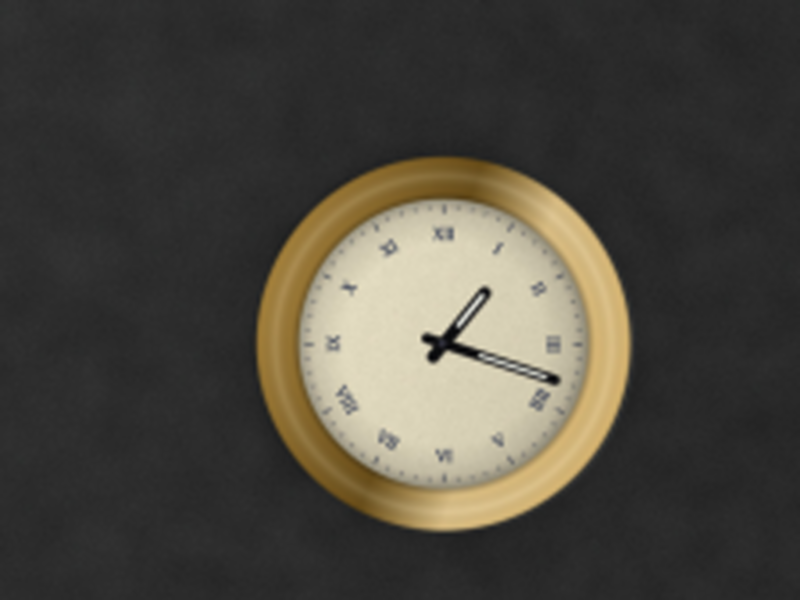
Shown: h=1 m=18
